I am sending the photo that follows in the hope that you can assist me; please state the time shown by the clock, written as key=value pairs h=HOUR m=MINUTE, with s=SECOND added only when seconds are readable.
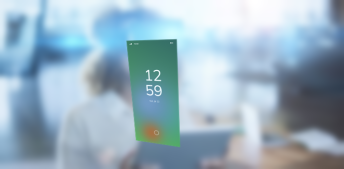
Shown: h=12 m=59
